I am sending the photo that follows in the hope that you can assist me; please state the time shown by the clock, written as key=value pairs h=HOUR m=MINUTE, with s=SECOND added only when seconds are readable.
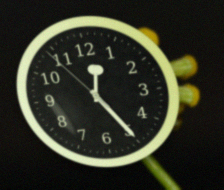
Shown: h=12 m=24 s=54
